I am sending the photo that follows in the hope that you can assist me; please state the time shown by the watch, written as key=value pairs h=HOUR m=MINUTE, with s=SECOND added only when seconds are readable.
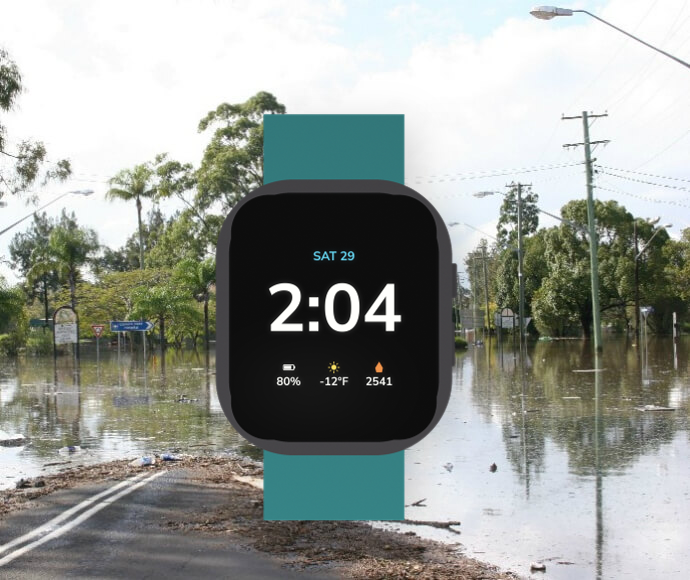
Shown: h=2 m=4
